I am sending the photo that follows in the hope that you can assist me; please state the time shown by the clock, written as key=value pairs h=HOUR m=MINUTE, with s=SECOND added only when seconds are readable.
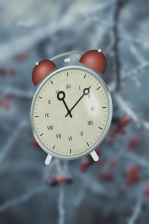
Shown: h=11 m=8
